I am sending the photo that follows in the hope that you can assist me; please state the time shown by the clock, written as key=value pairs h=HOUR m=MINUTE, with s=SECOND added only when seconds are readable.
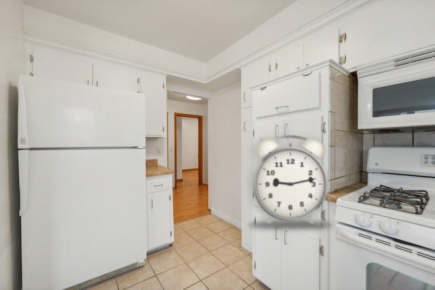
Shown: h=9 m=13
